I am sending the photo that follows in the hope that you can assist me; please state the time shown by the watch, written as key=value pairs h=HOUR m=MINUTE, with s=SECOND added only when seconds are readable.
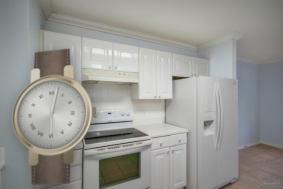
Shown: h=6 m=2
